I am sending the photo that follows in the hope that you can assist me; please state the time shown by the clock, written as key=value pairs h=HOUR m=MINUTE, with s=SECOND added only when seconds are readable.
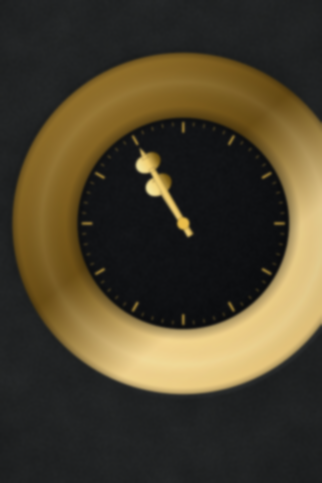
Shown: h=10 m=55
